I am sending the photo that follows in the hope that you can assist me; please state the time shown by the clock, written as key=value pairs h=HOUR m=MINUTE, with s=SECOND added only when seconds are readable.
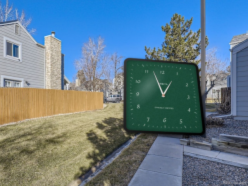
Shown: h=12 m=57
